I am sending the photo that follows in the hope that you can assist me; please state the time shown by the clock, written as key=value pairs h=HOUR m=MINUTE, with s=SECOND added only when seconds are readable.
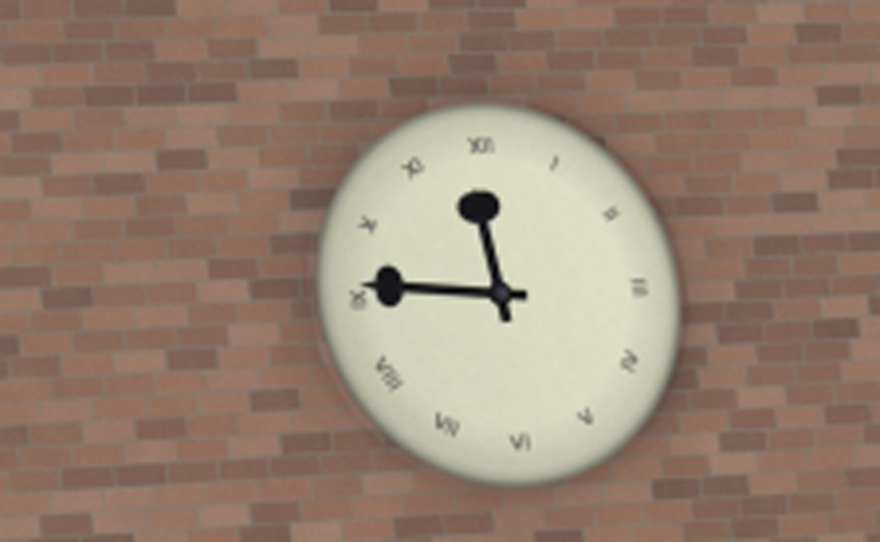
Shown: h=11 m=46
